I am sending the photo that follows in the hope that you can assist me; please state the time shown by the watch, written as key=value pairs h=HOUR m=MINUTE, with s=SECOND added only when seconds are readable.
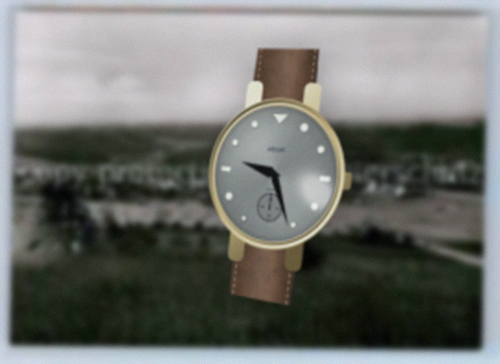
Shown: h=9 m=26
